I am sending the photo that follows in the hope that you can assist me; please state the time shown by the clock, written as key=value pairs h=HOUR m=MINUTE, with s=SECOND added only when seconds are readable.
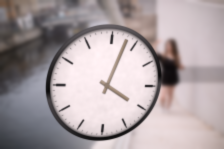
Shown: h=4 m=3
